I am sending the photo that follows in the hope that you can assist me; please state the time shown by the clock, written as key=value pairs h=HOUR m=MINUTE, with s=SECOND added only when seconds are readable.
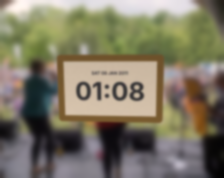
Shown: h=1 m=8
